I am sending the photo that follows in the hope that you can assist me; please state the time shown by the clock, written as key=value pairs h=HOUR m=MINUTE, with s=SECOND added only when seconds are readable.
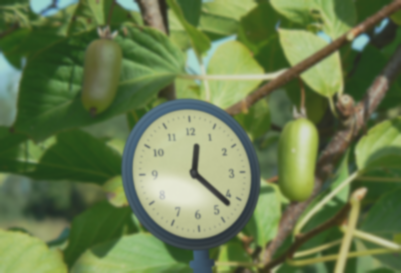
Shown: h=12 m=22
